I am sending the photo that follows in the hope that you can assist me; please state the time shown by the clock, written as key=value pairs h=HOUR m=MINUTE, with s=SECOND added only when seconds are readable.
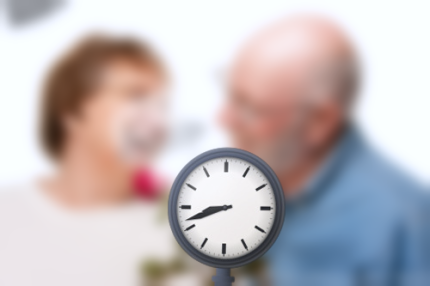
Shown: h=8 m=42
